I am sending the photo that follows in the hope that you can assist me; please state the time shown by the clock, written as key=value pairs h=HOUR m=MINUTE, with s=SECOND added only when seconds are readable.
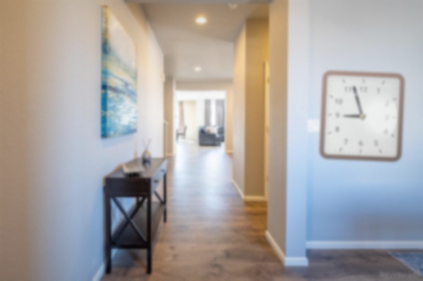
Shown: h=8 m=57
